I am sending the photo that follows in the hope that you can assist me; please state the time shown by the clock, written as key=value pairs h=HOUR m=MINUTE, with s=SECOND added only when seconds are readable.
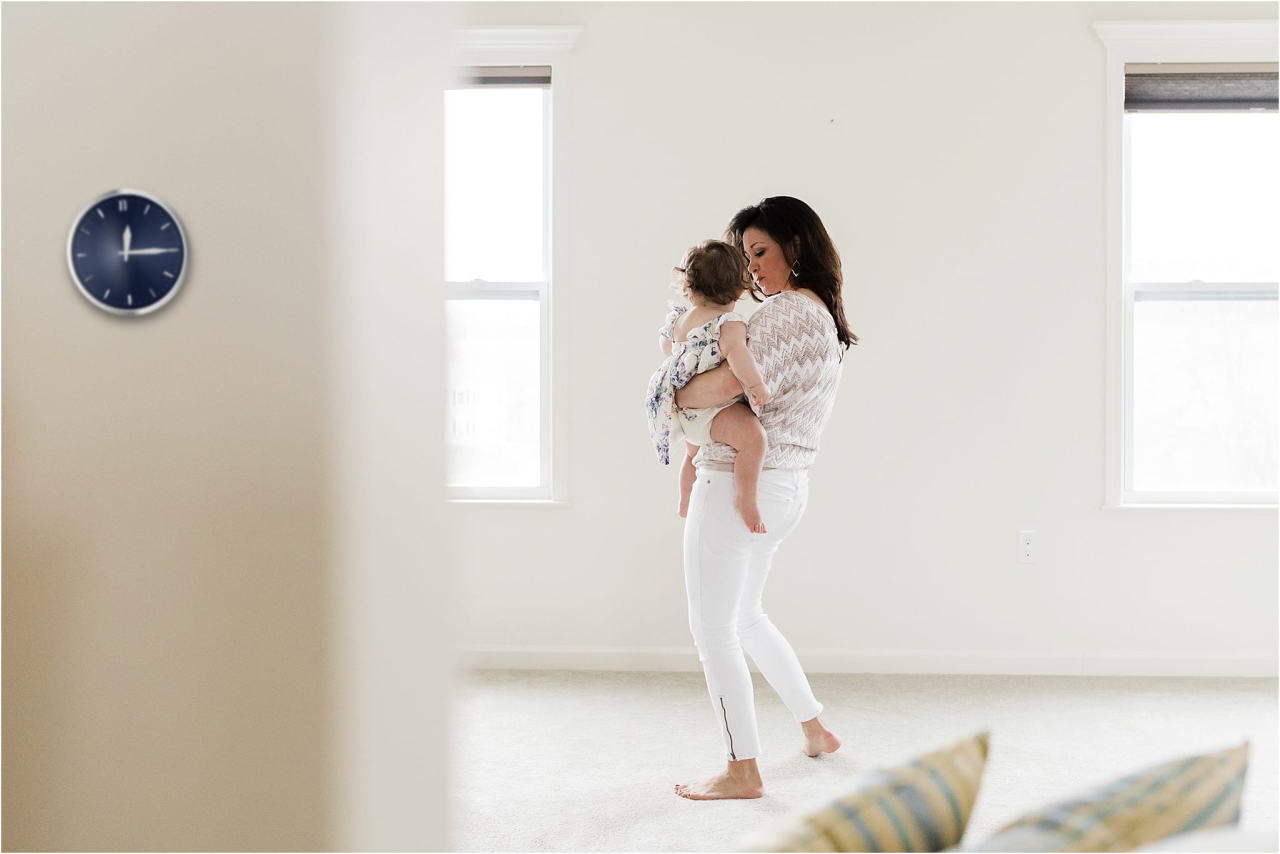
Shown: h=12 m=15
